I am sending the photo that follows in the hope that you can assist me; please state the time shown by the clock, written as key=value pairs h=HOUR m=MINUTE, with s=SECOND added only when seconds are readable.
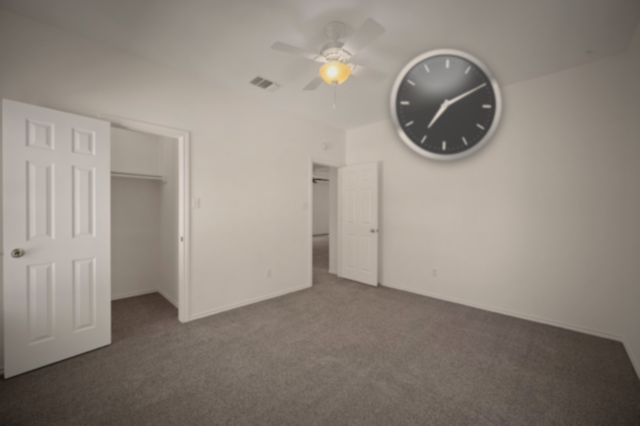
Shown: h=7 m=10
